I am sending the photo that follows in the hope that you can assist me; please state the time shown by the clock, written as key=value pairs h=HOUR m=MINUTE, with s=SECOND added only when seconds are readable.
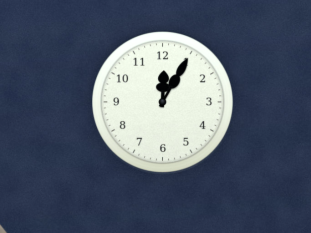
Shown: h=12 m=5
